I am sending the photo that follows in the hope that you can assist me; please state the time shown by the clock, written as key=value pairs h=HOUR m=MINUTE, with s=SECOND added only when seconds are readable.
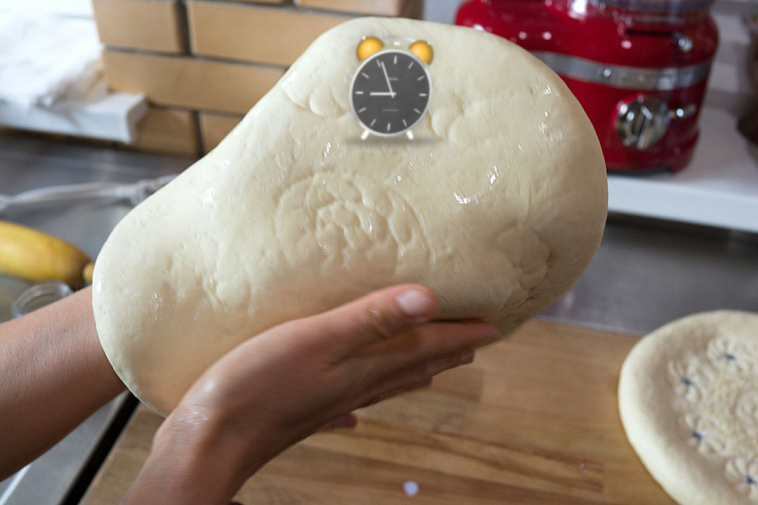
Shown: h=8 m=56
